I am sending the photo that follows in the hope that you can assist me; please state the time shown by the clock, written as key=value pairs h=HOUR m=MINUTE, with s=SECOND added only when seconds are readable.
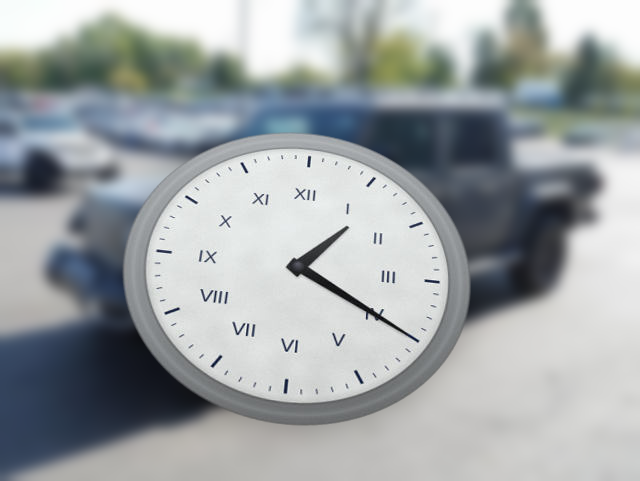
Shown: h=1 m=20
